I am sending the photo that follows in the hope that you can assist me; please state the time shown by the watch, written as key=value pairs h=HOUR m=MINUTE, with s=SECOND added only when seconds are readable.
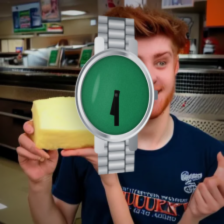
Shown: h=6 m=30
